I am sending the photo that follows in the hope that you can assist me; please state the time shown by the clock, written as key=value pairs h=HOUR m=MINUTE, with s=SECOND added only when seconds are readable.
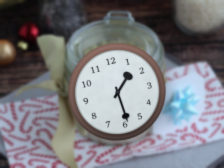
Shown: h=1 m=29
